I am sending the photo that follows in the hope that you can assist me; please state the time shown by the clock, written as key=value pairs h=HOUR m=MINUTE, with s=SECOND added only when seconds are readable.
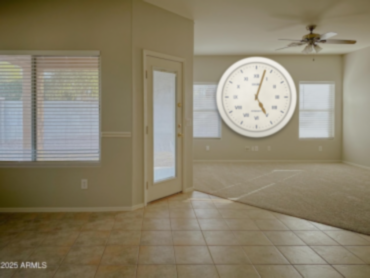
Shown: h=5 m=3
